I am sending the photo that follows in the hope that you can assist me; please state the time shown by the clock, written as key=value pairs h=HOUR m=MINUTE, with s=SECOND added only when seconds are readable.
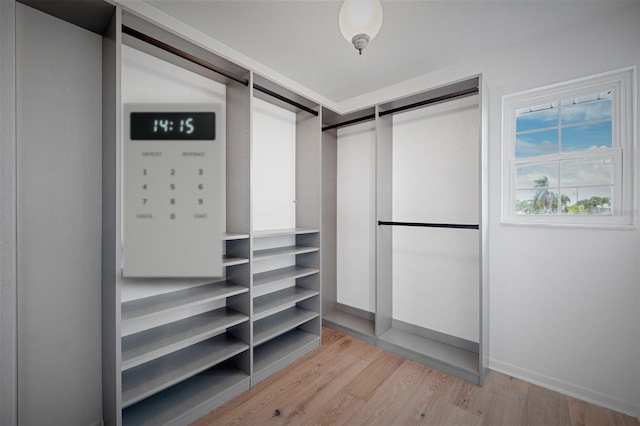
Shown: h=14 m=15
